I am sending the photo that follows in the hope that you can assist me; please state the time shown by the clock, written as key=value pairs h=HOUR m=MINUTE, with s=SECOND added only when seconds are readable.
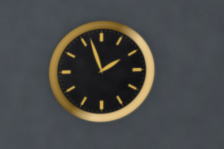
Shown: h=1 m=57
